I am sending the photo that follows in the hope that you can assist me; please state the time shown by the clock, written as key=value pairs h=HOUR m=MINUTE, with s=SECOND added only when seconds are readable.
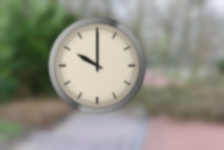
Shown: h=10 m=0
